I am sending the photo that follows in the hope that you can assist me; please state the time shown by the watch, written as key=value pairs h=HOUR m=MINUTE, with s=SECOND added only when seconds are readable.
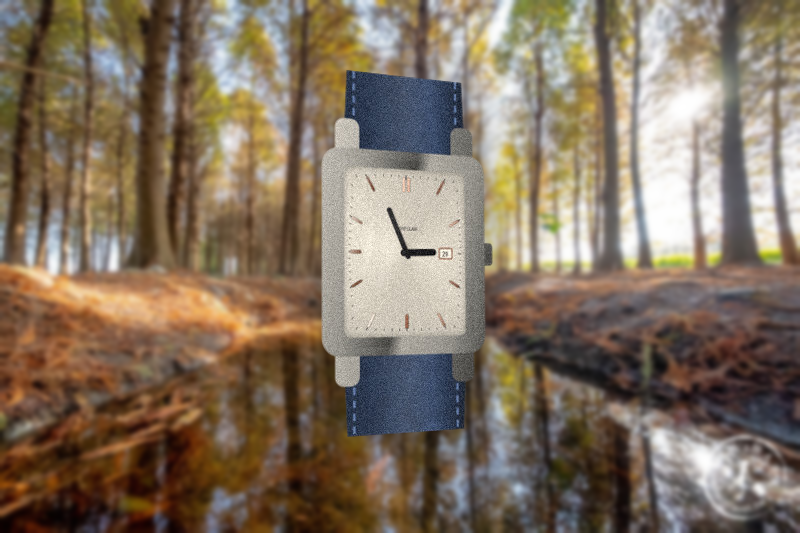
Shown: h=2 m=56
